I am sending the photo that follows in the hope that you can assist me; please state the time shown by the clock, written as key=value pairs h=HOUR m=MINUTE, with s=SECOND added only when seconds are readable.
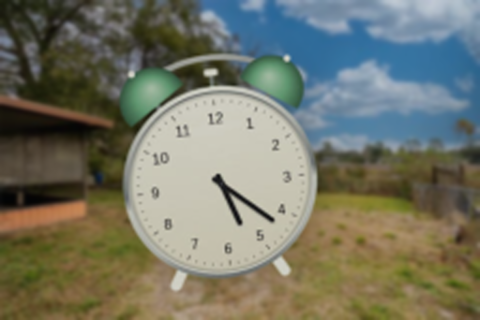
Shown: h=5 m=22
